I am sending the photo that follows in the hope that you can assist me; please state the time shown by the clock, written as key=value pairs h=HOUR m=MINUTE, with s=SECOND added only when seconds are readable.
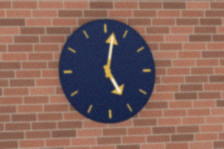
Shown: h=5 m=2
